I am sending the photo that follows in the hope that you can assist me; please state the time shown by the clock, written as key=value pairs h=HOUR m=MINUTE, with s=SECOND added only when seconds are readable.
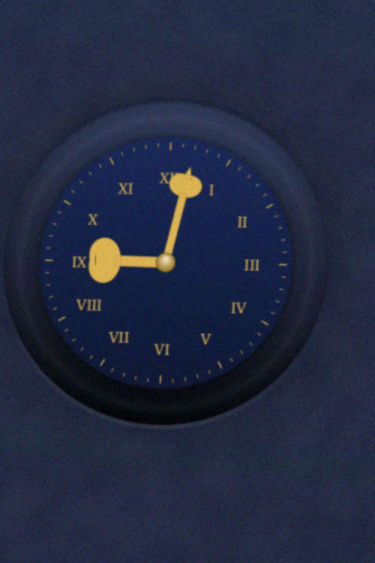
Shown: h=9 m=2
